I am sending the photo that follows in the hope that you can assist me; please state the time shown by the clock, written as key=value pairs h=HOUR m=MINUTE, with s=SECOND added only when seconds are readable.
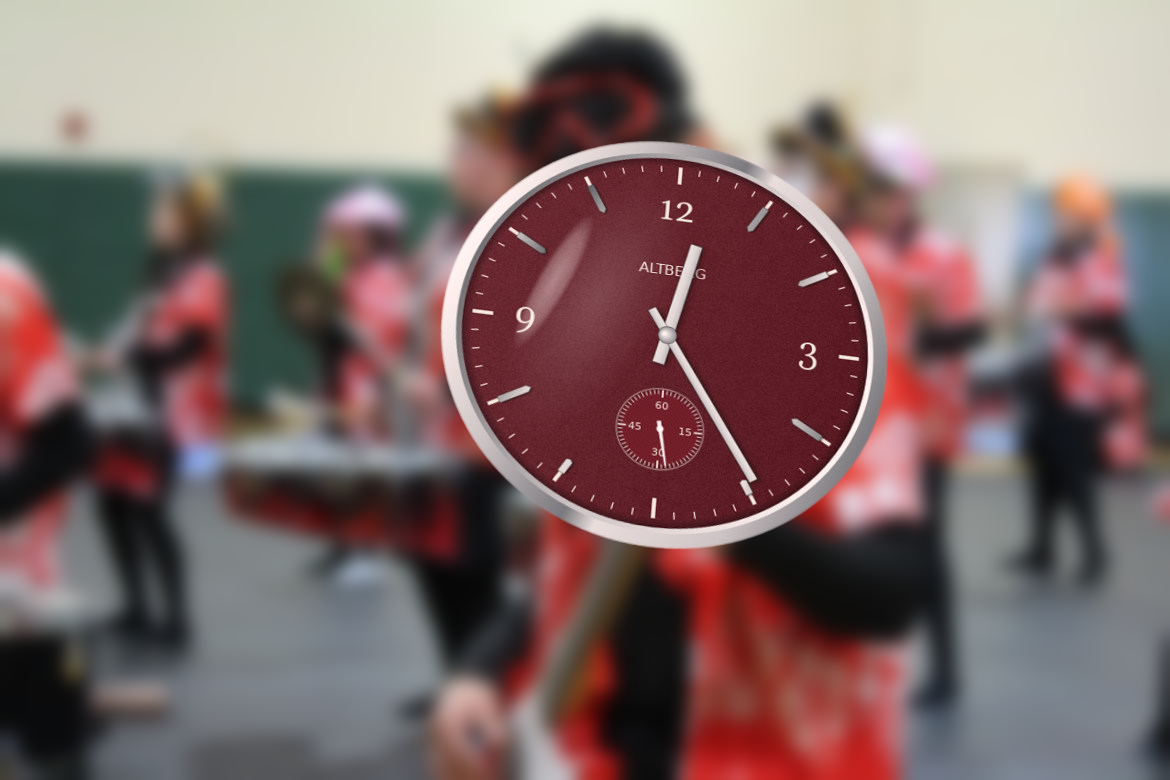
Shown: h=12 m=24 s=28
